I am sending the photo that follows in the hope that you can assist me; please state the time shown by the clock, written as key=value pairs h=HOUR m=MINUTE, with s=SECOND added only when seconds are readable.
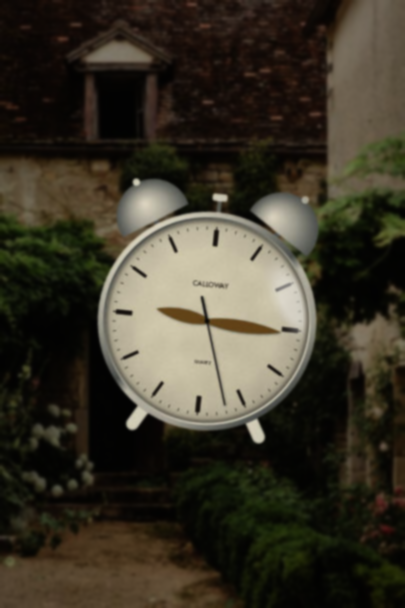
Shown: h=9 m=15 s=27
